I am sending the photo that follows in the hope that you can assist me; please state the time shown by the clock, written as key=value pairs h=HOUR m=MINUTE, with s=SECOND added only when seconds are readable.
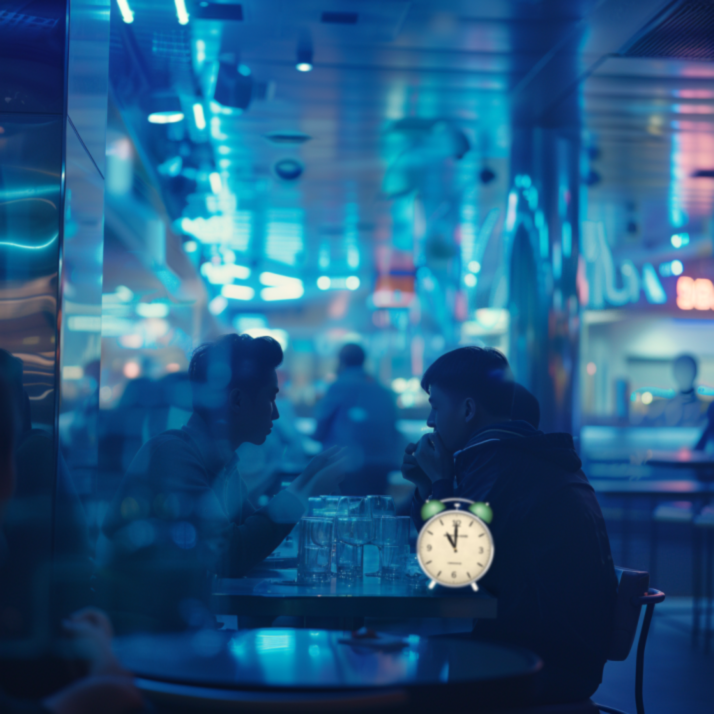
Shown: h=11 m=0
